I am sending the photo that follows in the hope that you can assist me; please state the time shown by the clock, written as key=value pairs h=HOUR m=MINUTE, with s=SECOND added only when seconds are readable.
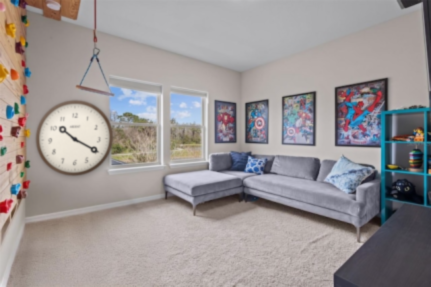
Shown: h=10 m=20
